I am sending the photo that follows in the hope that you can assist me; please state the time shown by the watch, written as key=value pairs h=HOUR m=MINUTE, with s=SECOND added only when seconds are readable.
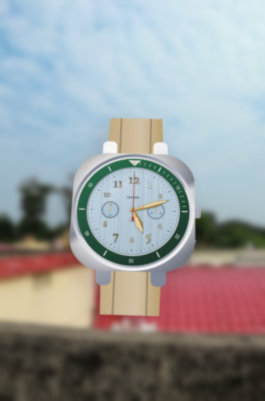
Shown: h=5 m=12
